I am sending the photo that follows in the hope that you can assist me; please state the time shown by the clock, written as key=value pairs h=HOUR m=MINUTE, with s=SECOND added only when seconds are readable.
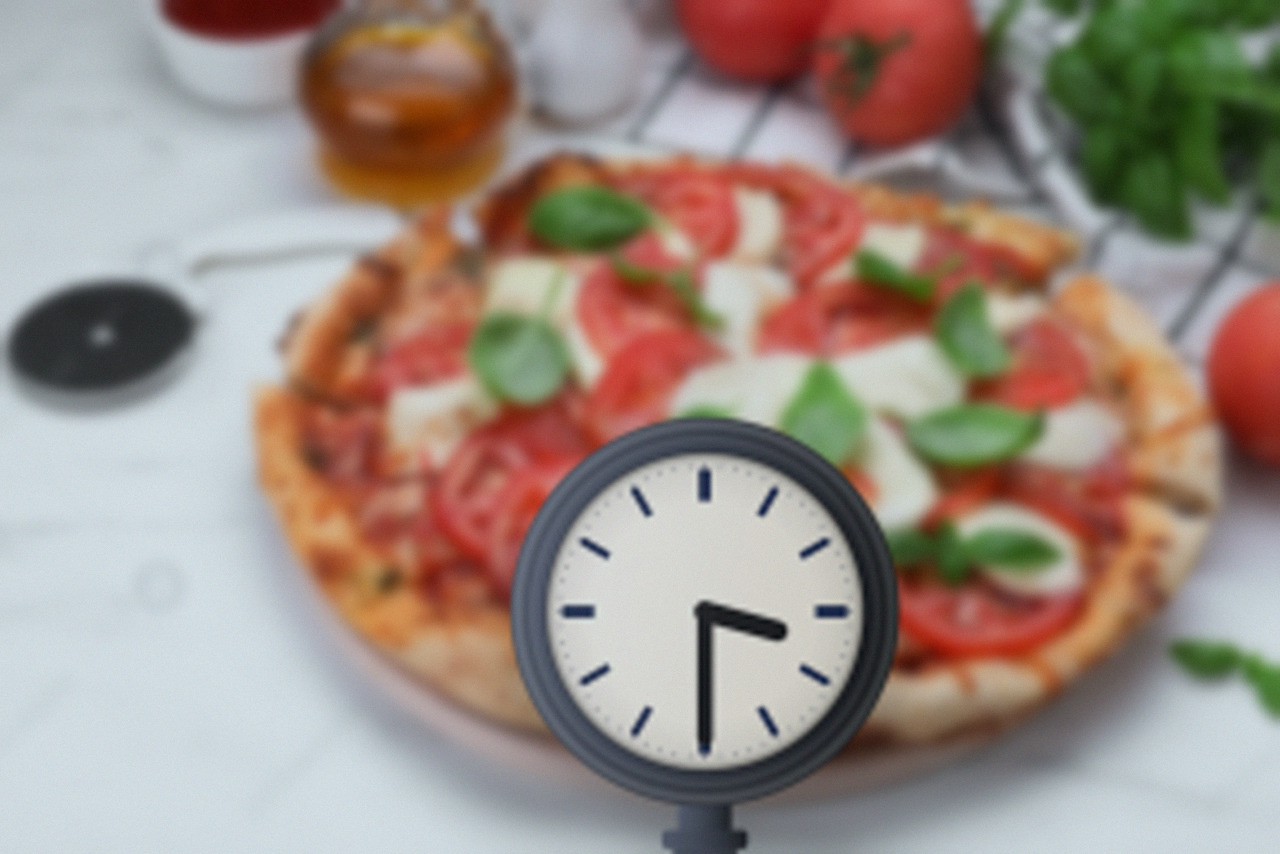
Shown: h=3 m=30
